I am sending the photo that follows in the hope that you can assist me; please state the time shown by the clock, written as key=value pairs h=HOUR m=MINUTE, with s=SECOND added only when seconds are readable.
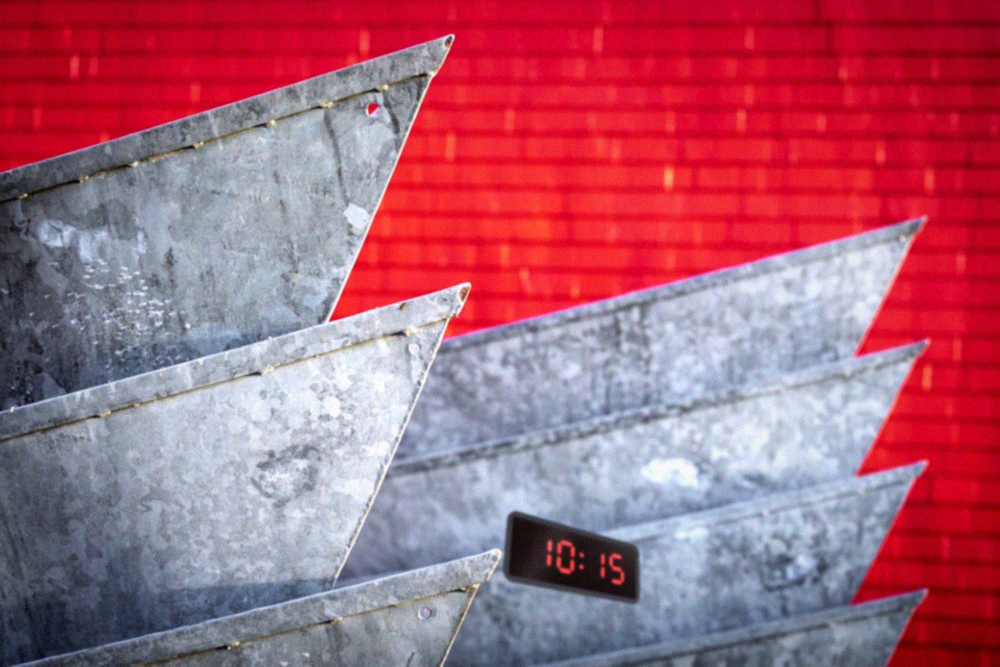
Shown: h=10 m=15
